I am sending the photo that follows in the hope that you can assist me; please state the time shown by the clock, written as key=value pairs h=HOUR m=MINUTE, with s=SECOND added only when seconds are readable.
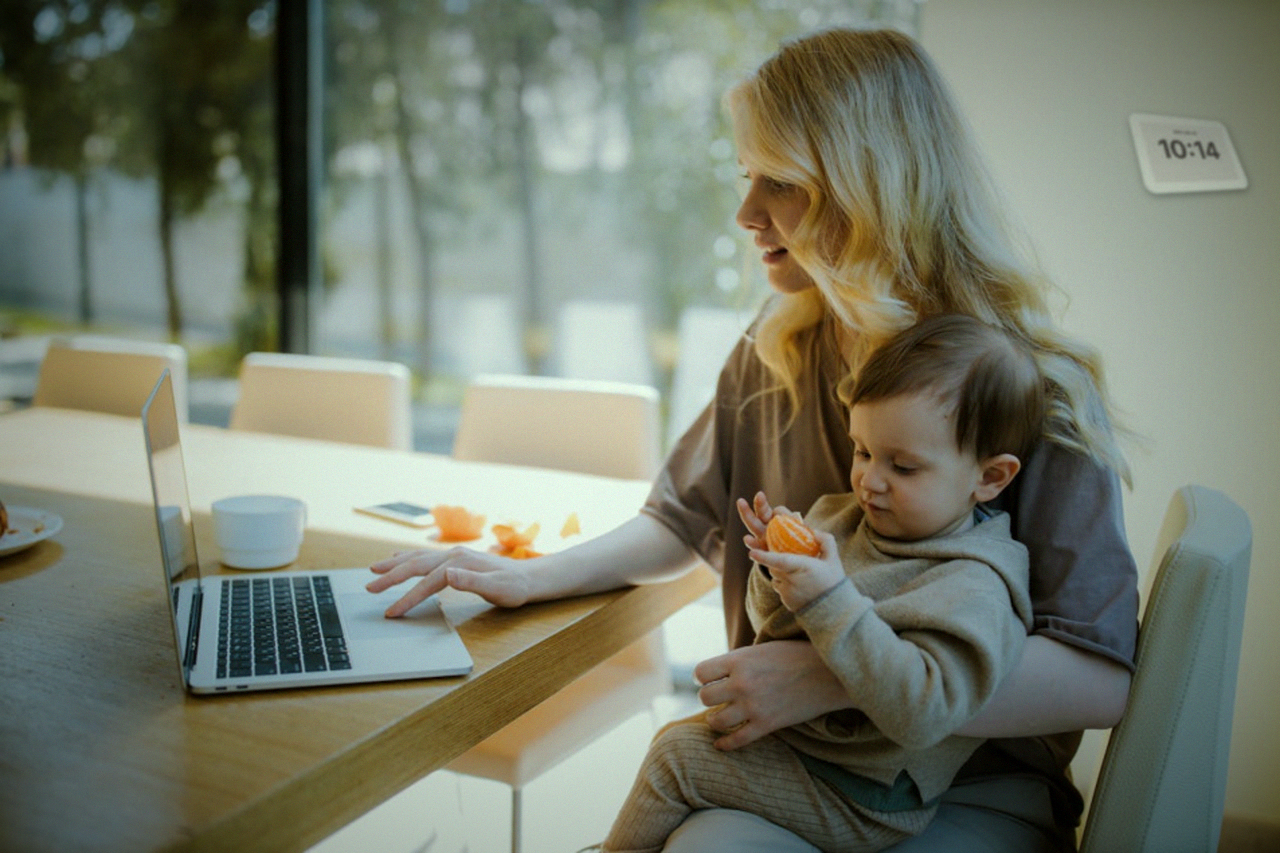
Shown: h=10 m=14
